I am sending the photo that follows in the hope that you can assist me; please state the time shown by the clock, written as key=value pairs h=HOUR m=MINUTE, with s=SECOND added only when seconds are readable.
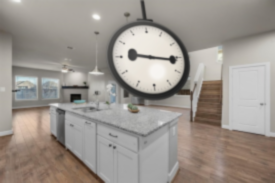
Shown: h=9 m=16
